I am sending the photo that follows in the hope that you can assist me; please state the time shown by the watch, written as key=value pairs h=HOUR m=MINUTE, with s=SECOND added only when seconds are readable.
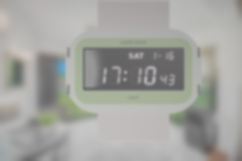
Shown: h=17 m=10
